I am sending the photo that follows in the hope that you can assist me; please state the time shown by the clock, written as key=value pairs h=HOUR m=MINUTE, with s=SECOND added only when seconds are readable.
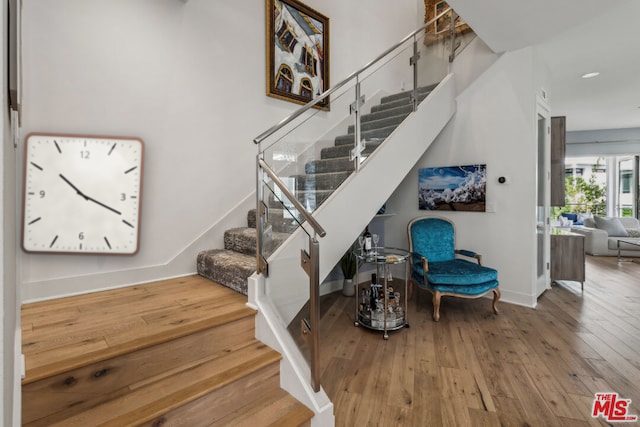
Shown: h=10 m=19
